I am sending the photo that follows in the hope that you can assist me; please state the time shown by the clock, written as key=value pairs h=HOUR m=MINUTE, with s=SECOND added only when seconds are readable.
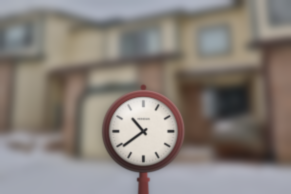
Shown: h=10 m=39
